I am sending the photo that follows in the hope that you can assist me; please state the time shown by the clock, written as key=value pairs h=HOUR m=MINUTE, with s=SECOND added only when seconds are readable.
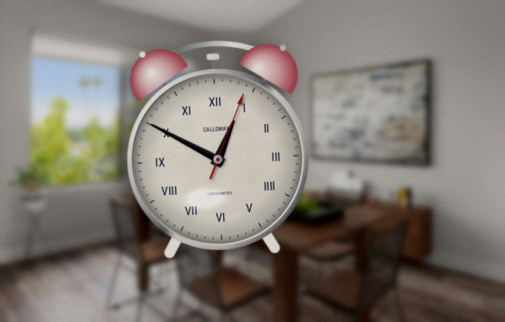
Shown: h=12 m=50 s=4
